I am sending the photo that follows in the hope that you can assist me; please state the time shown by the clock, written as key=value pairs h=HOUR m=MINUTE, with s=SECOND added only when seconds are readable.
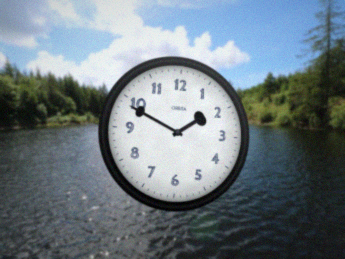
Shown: h=1 m=49
